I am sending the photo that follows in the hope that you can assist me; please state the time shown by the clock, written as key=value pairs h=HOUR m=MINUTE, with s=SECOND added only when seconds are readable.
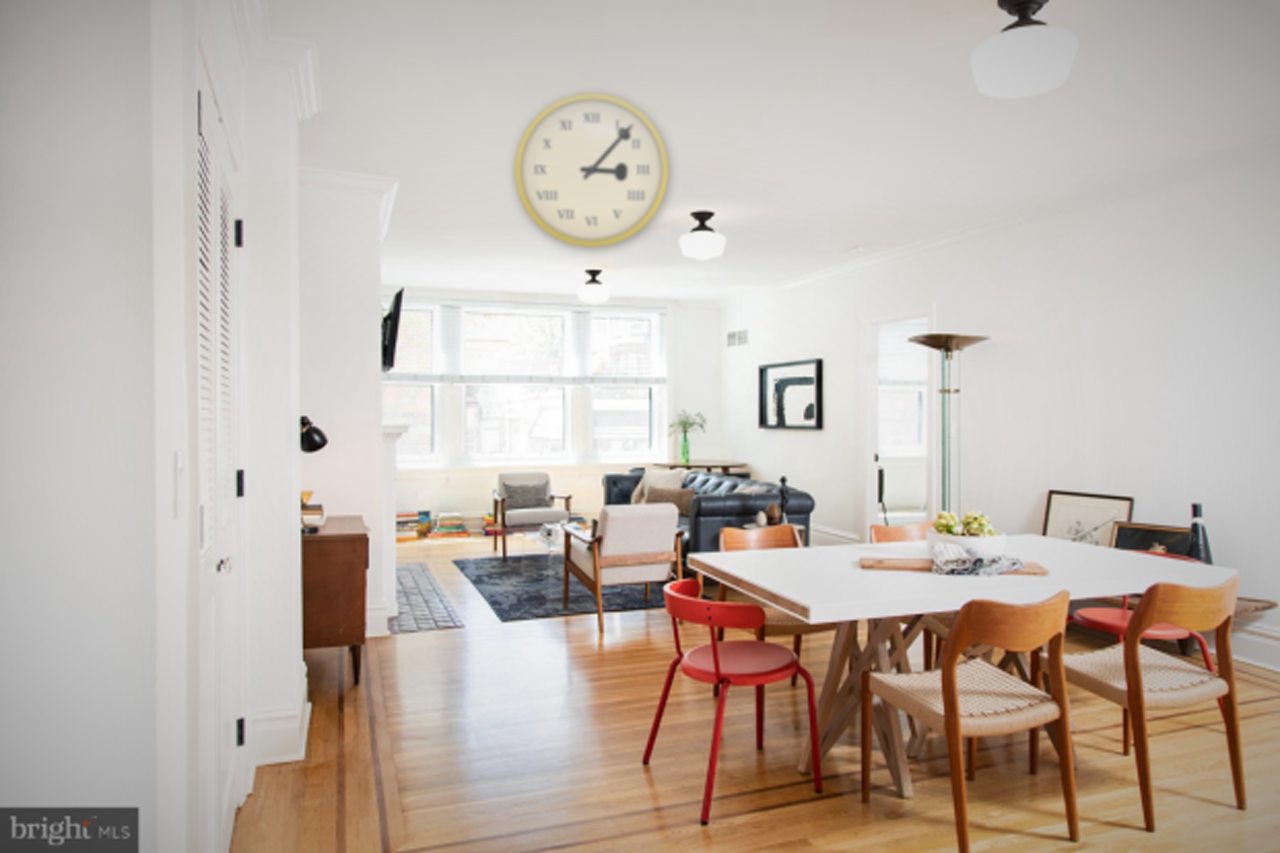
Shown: h=3 m=7
